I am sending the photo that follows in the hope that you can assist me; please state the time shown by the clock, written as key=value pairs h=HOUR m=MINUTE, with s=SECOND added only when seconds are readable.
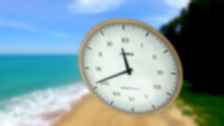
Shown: h=11 m=41
